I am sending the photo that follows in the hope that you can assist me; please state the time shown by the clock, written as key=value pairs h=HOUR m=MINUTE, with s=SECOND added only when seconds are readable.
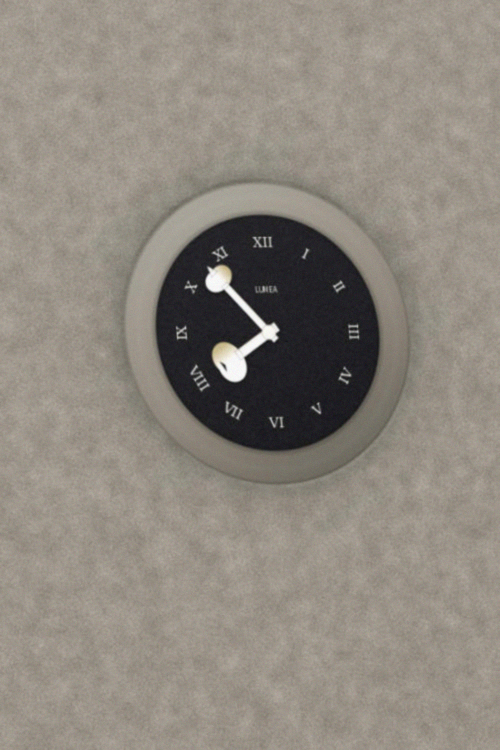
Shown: h=7 m=53
